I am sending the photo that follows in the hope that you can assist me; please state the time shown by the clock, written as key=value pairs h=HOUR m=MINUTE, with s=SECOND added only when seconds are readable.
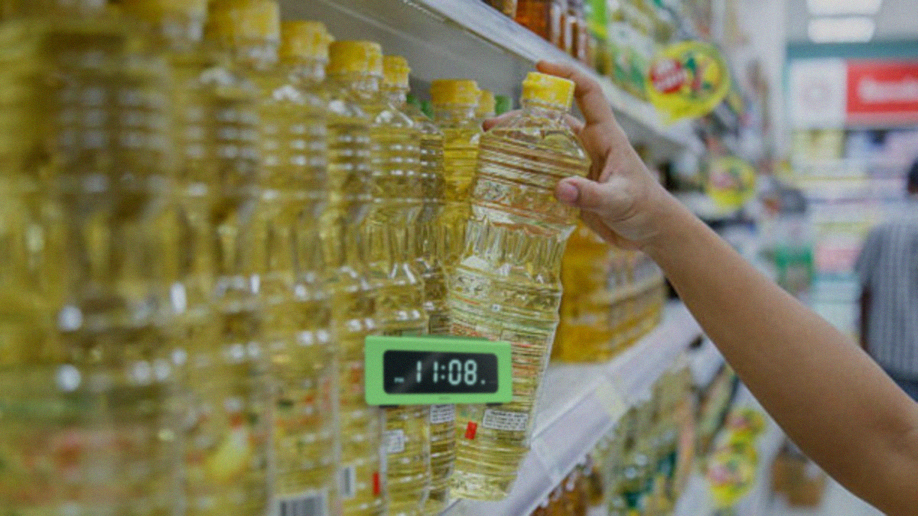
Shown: h=11 m=8
